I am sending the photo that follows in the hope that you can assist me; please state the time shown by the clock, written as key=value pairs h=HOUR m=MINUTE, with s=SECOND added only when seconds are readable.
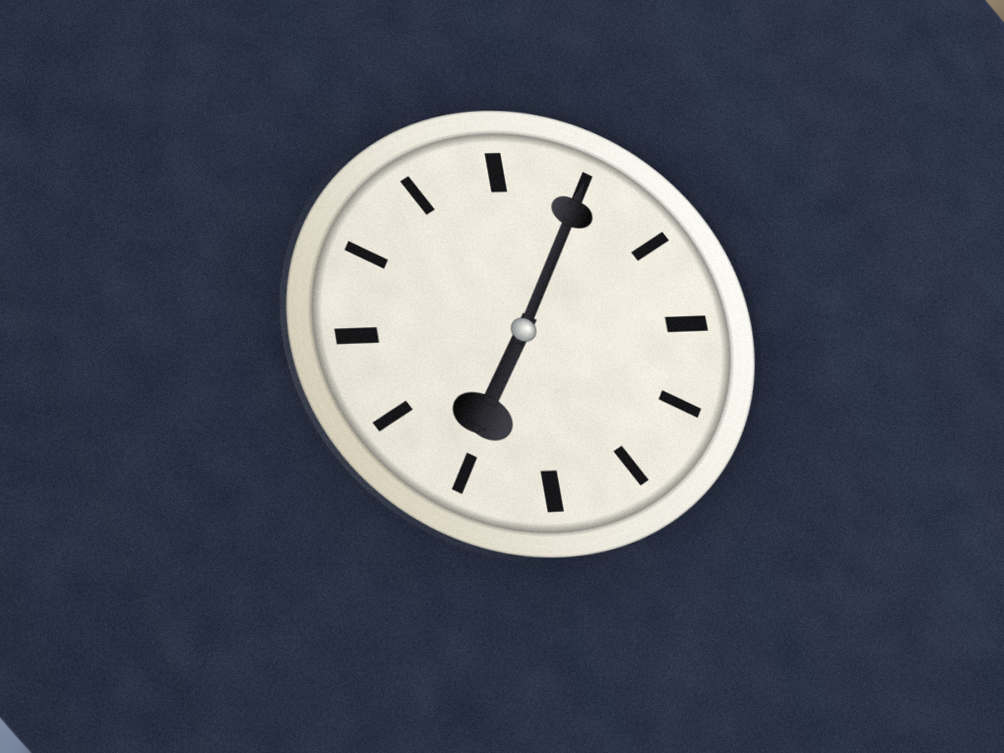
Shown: h=7 m=5
